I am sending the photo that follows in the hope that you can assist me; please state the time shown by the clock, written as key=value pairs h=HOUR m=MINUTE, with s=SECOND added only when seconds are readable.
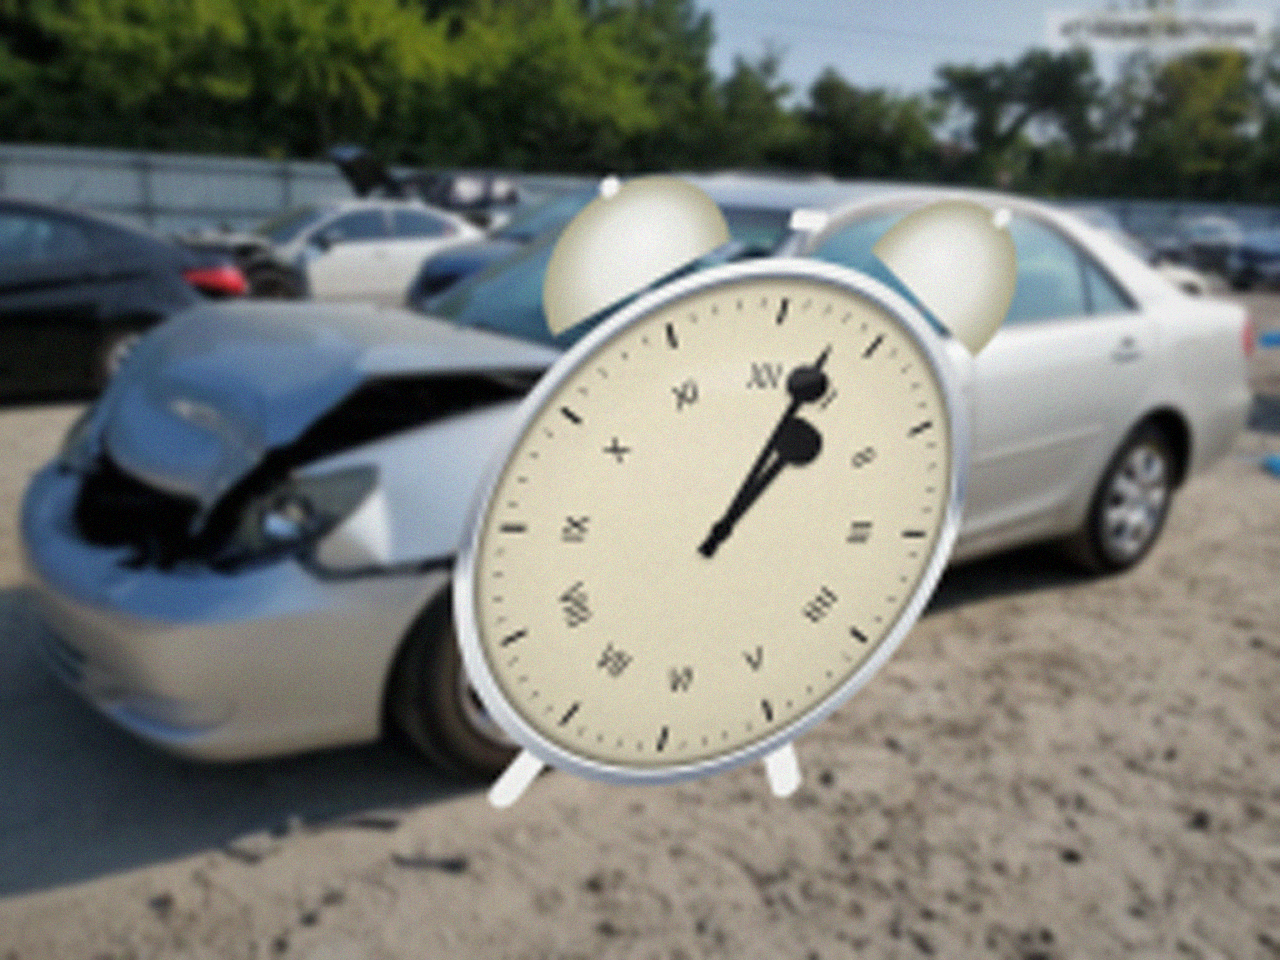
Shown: h=1 m=3
